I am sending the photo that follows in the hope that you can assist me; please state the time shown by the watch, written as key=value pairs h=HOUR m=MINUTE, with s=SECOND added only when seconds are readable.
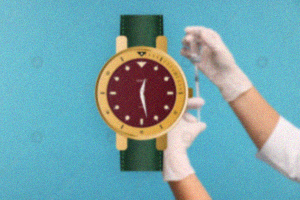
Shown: h=12 m=28
